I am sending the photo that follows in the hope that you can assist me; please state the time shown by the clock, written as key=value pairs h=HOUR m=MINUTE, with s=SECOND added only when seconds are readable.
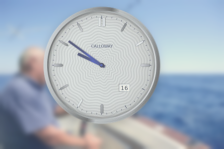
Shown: h=9 m=51
